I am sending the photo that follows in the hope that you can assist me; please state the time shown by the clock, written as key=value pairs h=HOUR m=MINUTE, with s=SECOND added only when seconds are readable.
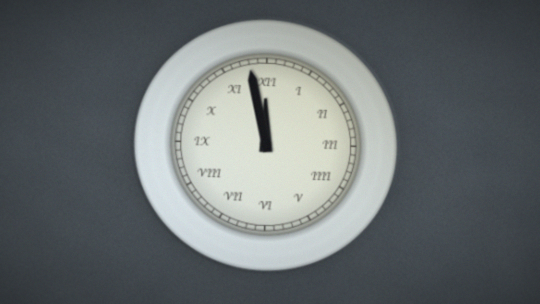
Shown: h=11 m=58
